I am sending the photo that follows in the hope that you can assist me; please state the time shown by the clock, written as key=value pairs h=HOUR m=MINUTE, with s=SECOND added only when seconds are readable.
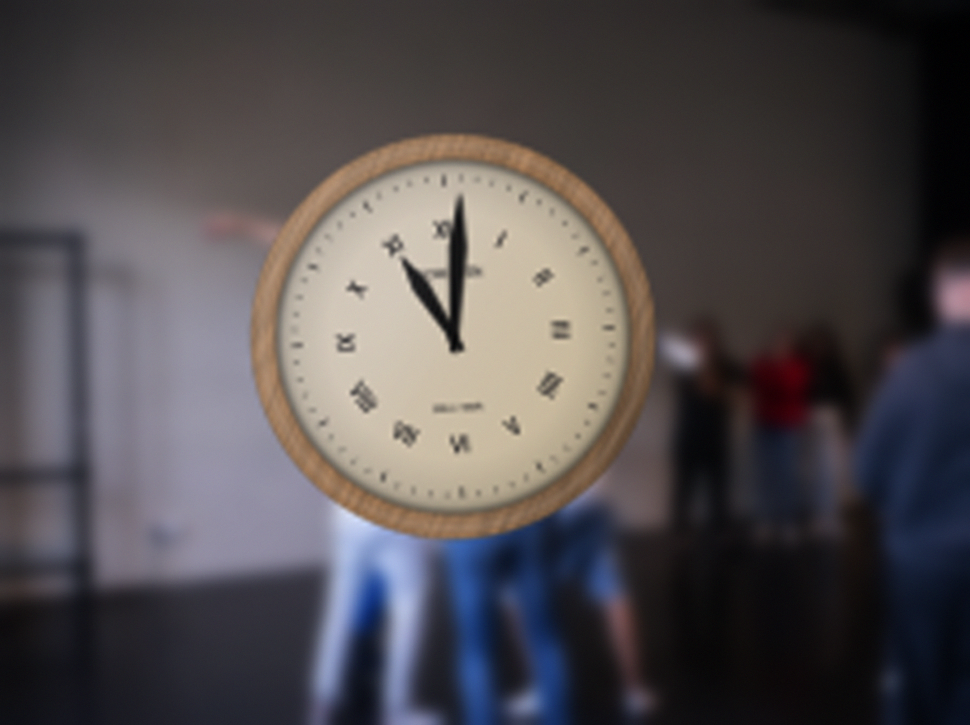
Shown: h=11 m=1
